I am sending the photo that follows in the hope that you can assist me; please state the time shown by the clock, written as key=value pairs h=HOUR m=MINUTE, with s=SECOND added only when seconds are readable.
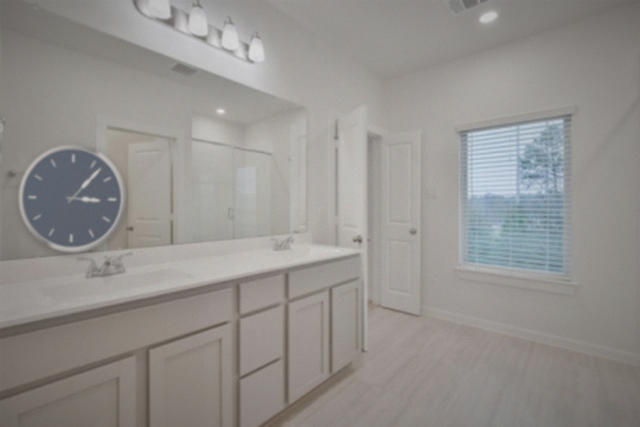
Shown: h=3 m=7
